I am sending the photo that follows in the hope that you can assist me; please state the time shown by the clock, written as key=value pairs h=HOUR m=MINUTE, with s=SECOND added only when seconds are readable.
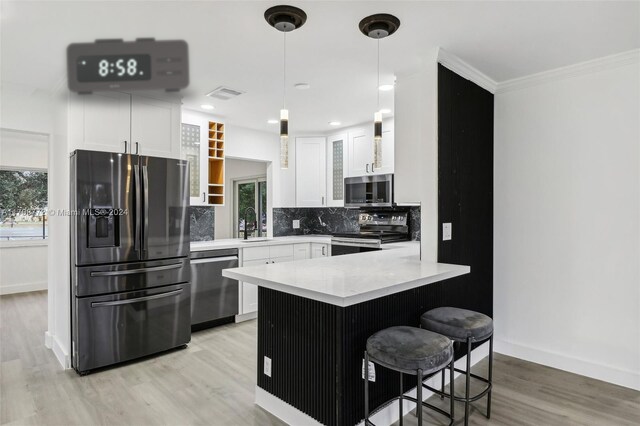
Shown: h=8 m=58
